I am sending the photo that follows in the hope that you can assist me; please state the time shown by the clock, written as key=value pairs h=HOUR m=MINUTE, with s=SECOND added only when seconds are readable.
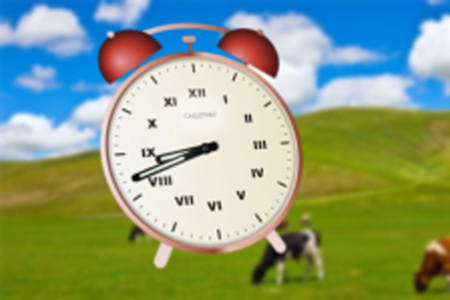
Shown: h=8 m=42
